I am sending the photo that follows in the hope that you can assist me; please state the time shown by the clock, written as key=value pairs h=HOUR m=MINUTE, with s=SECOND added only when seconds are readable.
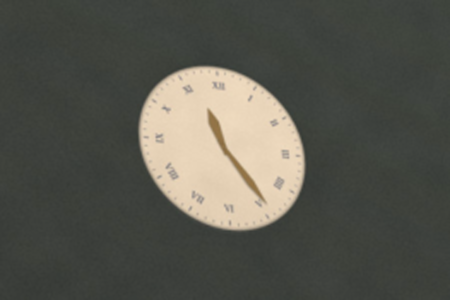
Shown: h=11 m=24
